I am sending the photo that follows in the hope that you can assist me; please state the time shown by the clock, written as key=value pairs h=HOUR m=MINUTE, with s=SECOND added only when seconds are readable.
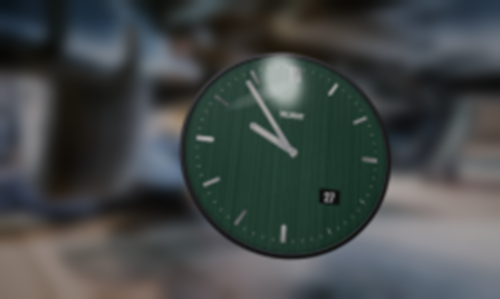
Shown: h=9 m=54
